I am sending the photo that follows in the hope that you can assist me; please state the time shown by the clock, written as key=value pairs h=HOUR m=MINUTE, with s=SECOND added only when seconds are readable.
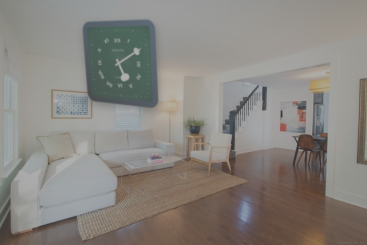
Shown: h=5 m=10
